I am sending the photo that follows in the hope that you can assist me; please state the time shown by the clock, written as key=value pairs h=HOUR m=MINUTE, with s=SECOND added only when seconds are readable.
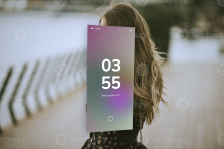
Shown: h=3 m=55
